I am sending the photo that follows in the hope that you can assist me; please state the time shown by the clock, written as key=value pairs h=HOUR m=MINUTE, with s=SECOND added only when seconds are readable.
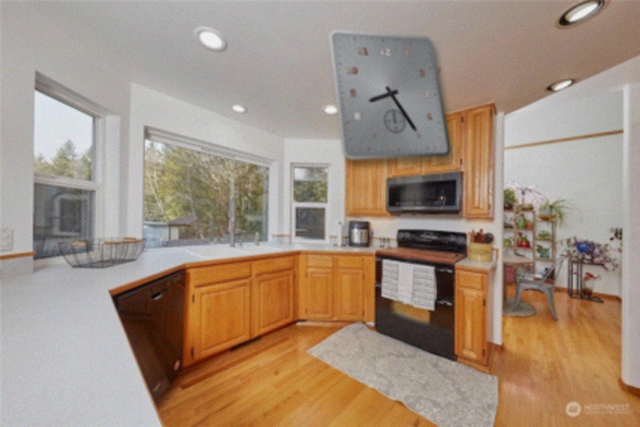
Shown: h=8 m=25
